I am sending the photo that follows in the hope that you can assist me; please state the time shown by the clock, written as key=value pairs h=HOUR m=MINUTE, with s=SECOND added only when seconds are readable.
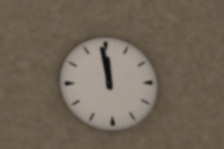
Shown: h=11 m=59
